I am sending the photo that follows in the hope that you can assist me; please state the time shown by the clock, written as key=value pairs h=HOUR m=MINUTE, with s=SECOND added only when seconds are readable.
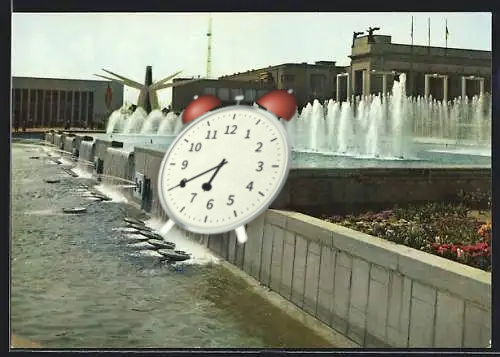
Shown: h=6 m=40
